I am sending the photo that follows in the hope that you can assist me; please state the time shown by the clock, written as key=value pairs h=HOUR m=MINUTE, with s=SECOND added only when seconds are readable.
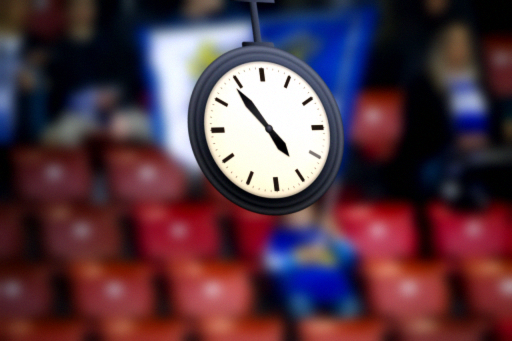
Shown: h=4 m=54
